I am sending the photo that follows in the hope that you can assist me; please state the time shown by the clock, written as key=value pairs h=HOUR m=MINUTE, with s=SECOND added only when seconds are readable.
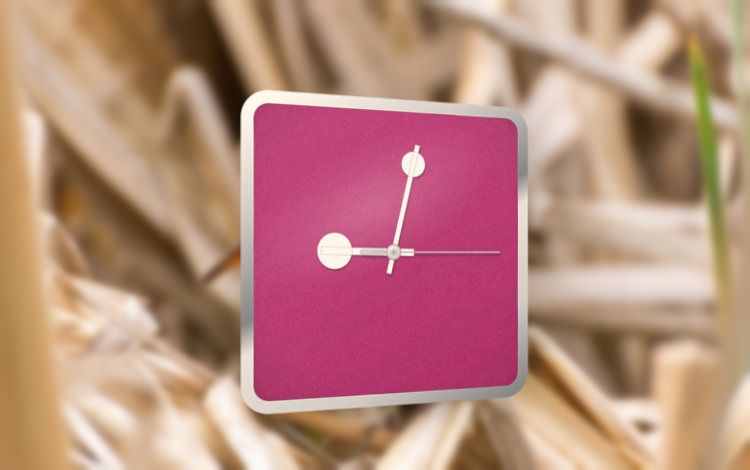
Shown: h=9 m=2 s=15
